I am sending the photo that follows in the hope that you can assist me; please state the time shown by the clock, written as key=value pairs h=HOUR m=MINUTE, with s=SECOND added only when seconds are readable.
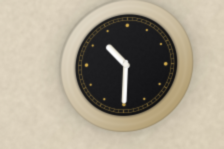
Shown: h=10 m=30
